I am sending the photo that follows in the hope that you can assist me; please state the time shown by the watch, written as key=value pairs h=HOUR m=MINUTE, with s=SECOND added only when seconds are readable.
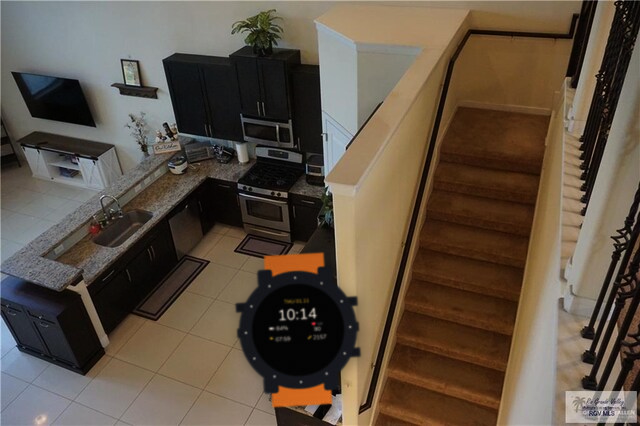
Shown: h=10 m=14
